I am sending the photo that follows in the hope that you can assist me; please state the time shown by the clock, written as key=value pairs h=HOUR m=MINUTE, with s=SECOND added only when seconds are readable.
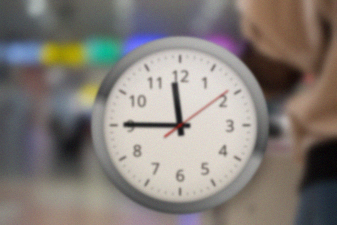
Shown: h=11 m=45 s=9
